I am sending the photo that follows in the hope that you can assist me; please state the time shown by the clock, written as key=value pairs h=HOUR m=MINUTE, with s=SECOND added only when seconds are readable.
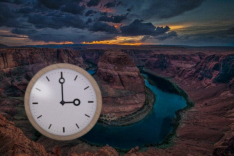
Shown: h=3 m=0
